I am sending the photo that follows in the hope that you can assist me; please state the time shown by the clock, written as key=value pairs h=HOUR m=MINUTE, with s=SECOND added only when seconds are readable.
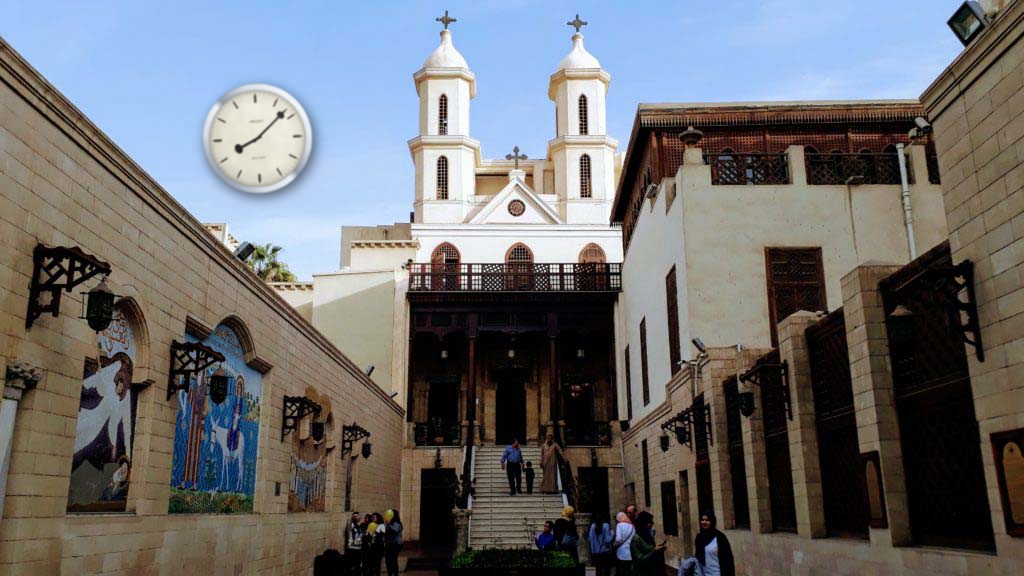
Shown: h=8 m=8
